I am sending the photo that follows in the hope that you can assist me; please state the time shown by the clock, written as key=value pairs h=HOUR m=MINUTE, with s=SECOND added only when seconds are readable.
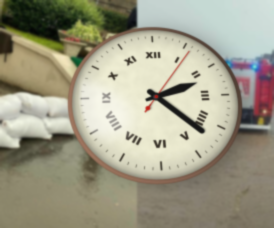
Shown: h=2 m=22 s=6
